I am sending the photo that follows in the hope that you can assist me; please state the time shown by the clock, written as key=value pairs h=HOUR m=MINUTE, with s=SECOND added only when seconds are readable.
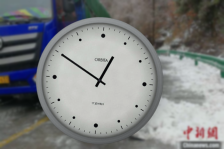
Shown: h=12 m=50
